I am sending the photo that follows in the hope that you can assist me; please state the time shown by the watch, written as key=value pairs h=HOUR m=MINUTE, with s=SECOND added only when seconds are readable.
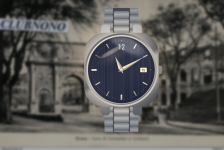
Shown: h=11 m=10
